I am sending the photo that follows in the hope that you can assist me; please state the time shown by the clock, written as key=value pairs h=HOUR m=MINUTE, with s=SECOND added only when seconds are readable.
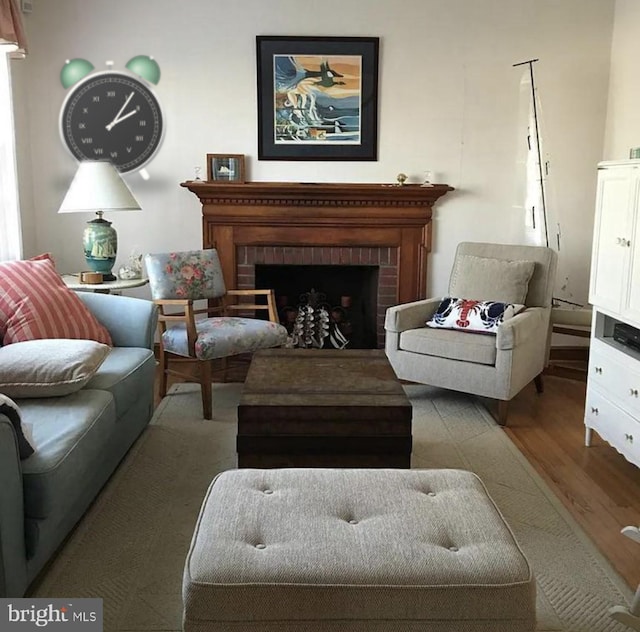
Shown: h=2 m=6
